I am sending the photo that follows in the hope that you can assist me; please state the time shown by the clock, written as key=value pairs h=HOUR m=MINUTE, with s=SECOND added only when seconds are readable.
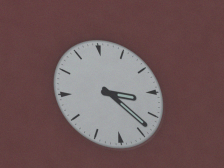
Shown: h=3 m=23
